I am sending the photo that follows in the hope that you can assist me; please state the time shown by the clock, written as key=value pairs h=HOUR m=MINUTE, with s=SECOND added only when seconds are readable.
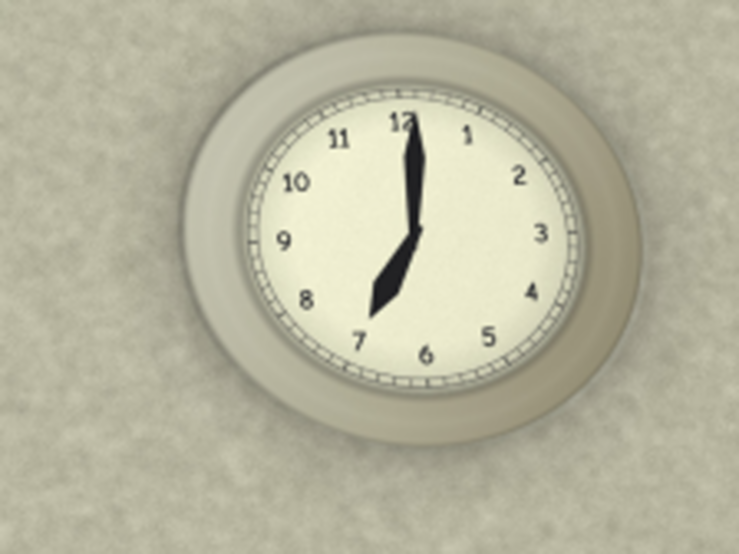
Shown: h=7 m=1
